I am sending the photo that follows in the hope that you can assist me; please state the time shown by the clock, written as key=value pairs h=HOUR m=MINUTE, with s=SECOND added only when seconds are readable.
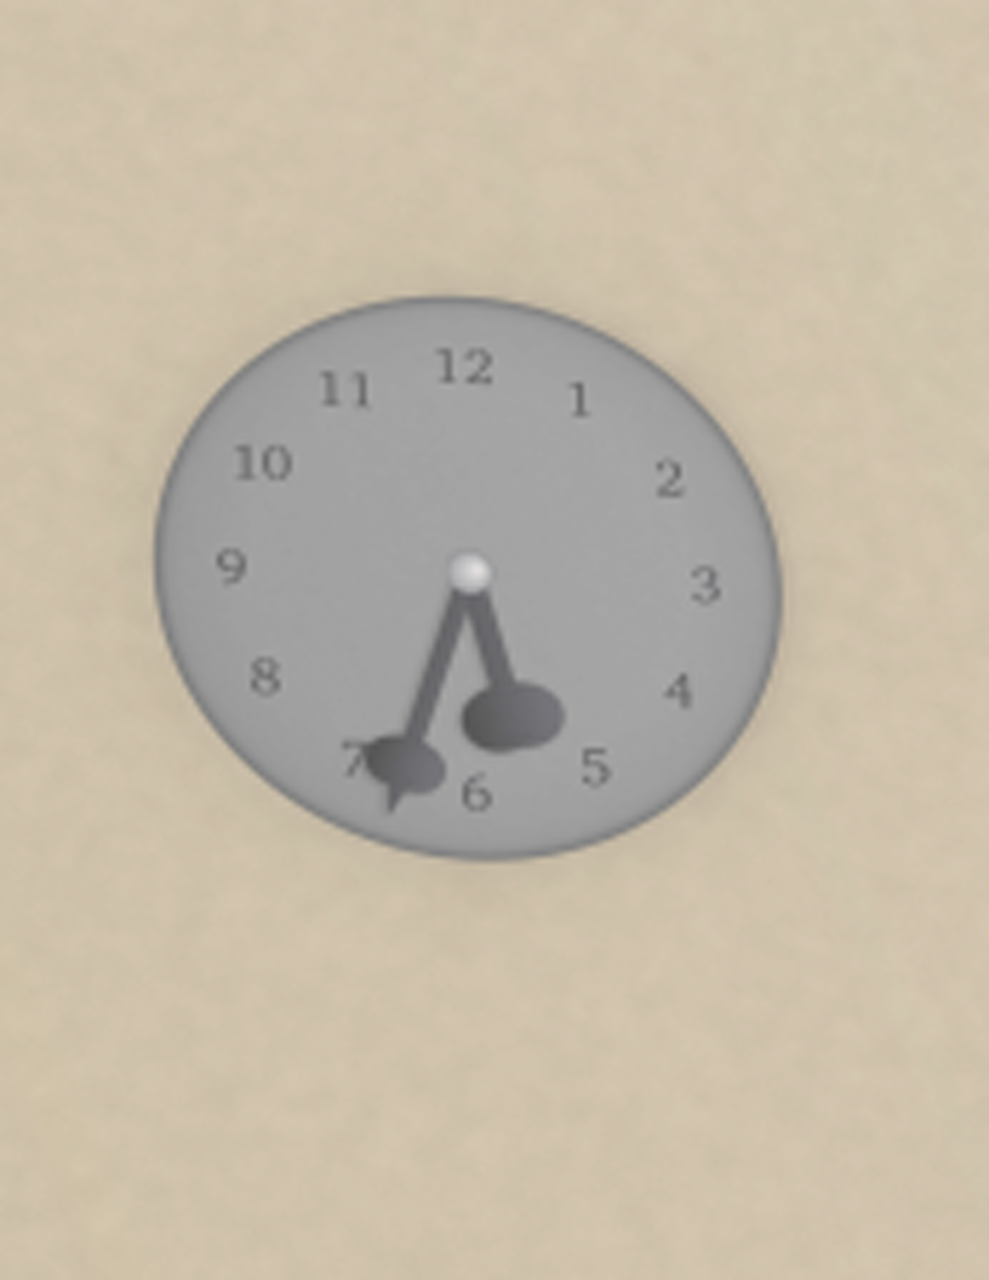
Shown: h=5 m=33
